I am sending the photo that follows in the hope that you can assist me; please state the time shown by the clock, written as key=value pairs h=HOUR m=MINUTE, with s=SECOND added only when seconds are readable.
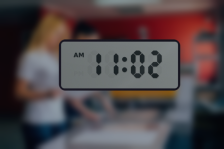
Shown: h=11 m=2
